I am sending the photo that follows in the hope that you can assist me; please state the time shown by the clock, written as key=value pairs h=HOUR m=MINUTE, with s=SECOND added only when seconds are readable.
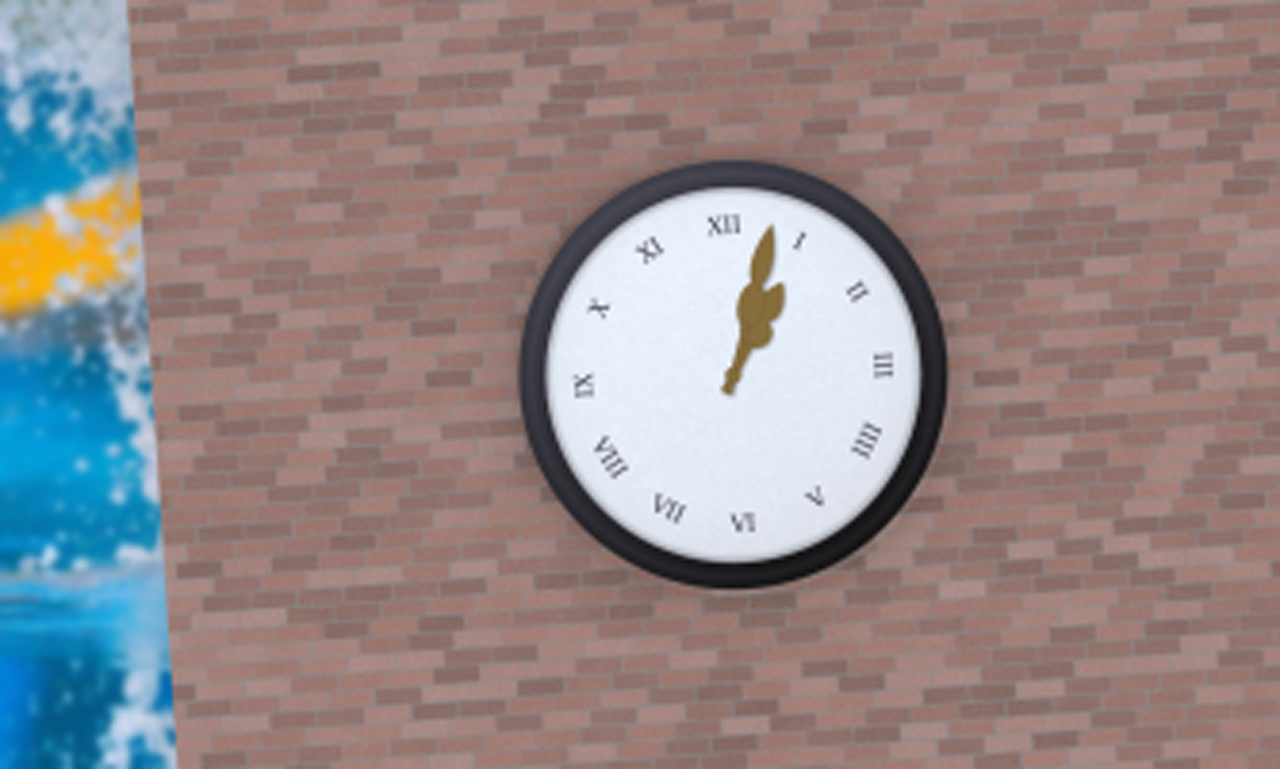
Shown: h=1 m=3
